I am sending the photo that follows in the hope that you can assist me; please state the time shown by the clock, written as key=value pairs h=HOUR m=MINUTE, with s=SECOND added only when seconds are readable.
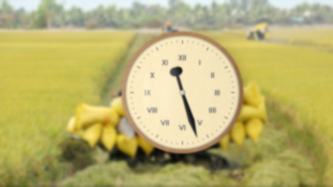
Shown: h=11 m=27
